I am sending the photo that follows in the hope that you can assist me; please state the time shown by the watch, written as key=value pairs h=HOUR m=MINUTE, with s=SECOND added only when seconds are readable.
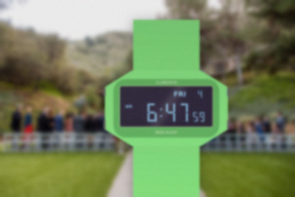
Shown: h=6 m=47
